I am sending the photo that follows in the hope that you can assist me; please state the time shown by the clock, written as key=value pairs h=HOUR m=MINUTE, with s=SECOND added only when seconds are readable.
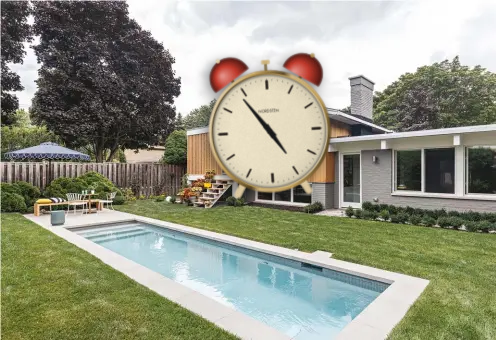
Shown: h=4 m=54
